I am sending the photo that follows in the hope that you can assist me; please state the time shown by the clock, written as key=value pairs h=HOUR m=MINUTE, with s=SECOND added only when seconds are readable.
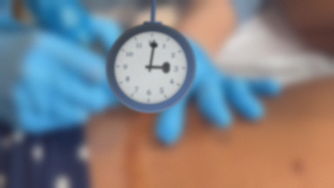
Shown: h=3 m=1
